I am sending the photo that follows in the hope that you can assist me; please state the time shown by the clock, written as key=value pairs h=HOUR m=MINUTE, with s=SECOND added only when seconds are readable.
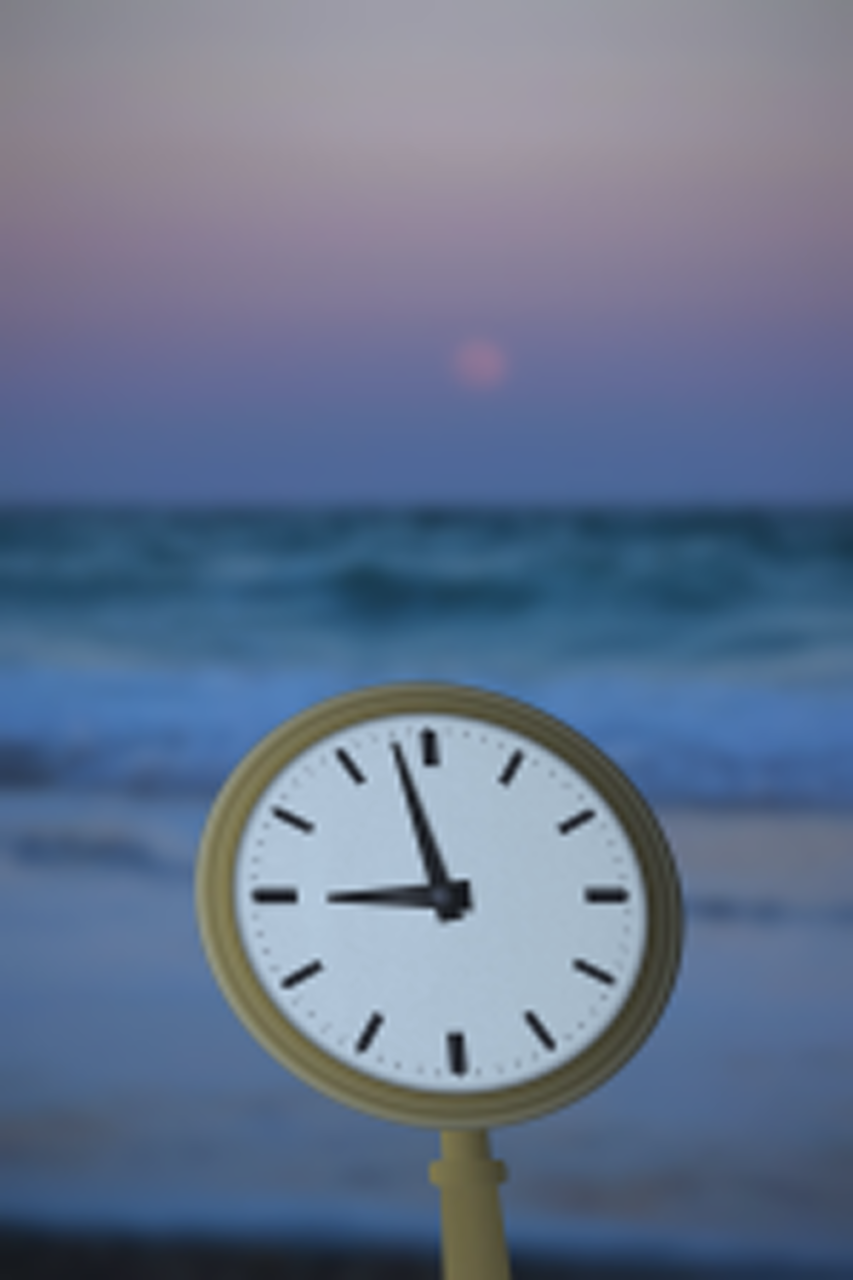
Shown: h=8 m=58
